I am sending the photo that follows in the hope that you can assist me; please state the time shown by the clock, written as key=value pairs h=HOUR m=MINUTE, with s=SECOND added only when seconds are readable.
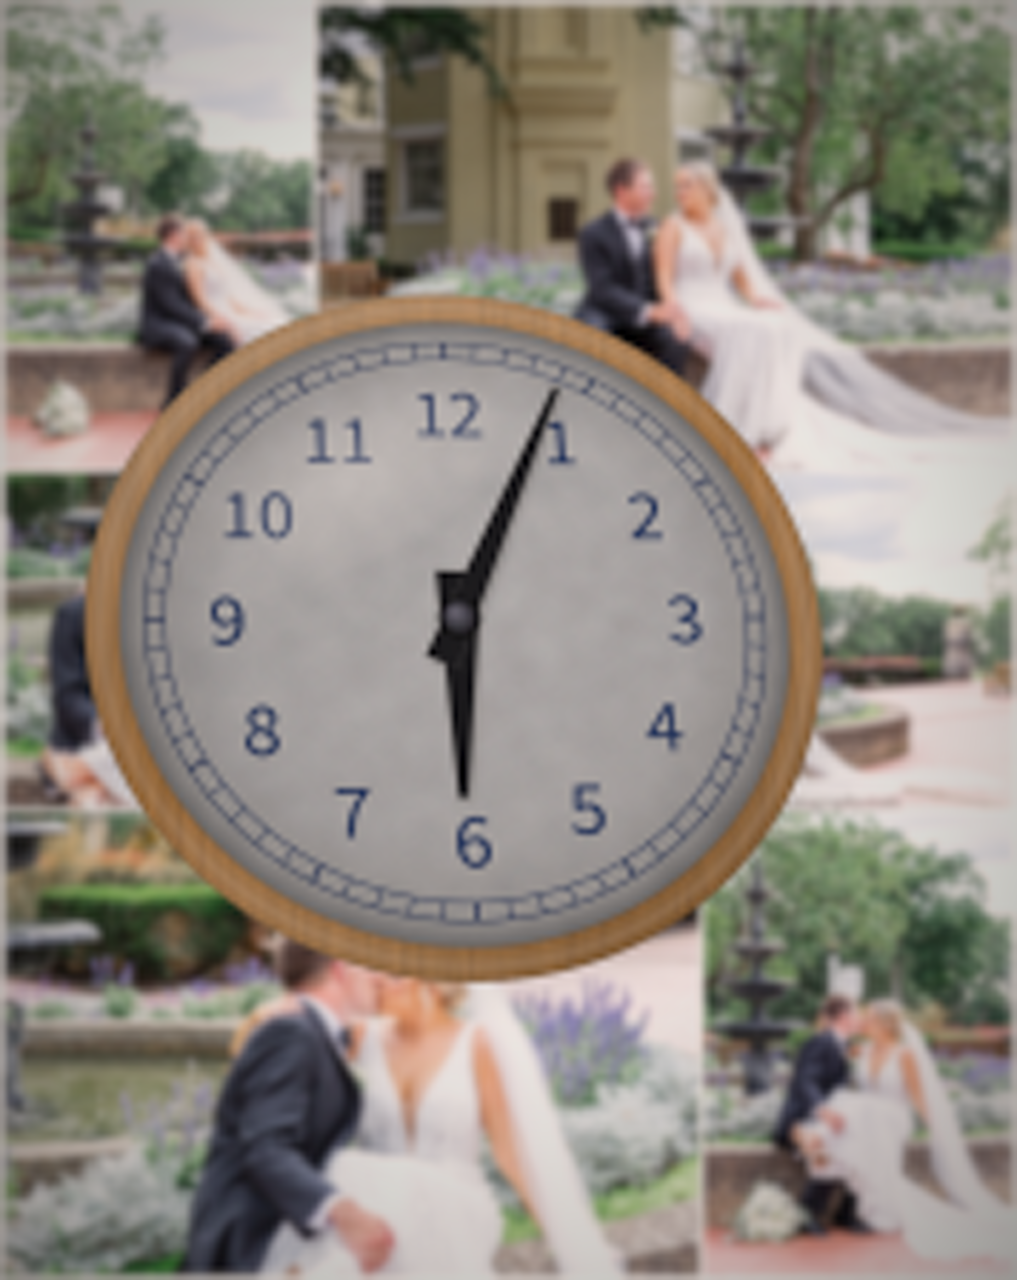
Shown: h=6 m=4
